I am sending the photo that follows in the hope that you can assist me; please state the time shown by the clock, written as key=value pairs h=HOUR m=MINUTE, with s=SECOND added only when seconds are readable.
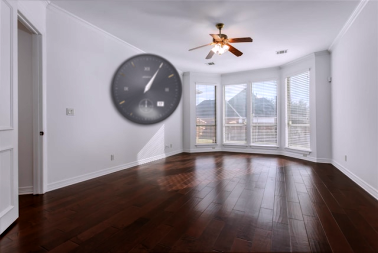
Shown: h=1 m=5
